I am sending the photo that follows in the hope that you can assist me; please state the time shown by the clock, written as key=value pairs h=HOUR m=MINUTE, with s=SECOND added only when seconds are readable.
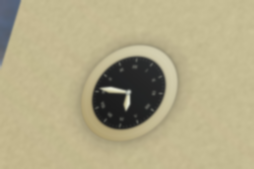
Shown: h=5 m=46
